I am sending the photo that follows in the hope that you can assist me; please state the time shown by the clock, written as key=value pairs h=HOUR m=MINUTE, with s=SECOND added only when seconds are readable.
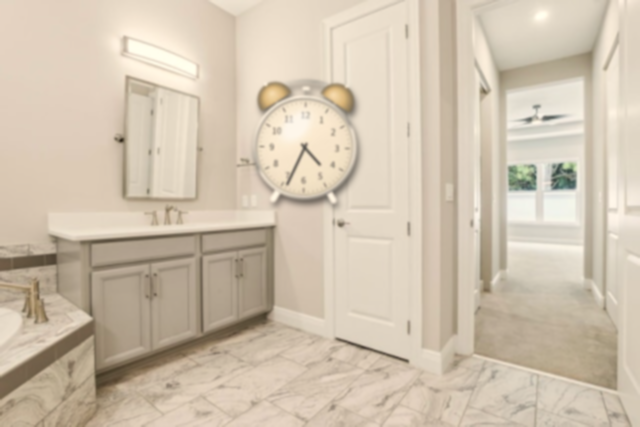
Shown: h=4 m=34
